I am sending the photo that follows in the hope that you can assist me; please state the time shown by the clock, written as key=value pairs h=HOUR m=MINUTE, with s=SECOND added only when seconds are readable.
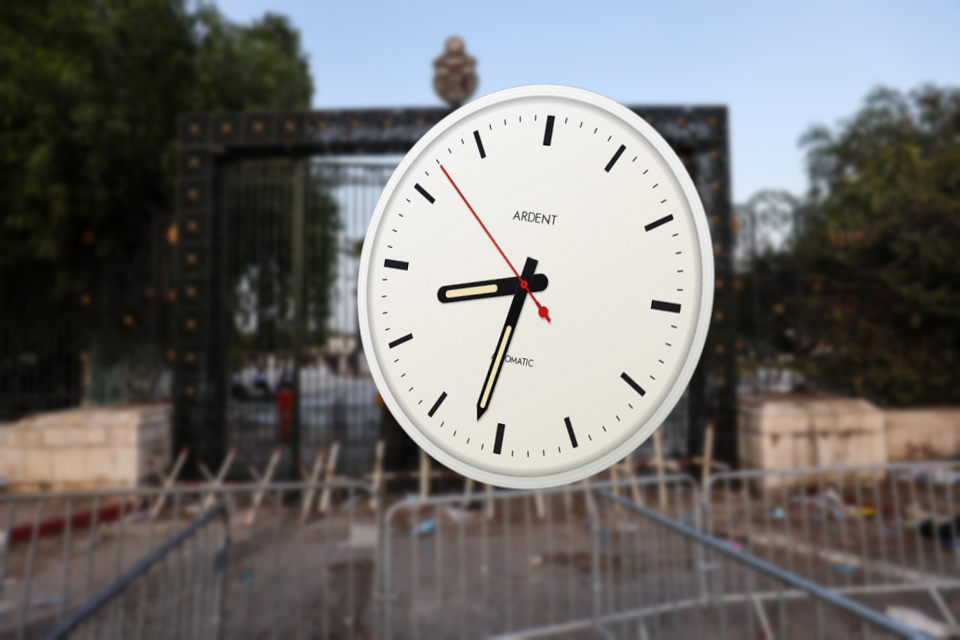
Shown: h=8 m=31 s=52
